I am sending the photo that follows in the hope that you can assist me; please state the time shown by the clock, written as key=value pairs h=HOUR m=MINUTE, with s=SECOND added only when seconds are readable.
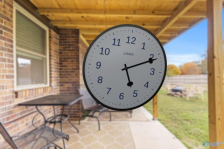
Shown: h=5 m=11
